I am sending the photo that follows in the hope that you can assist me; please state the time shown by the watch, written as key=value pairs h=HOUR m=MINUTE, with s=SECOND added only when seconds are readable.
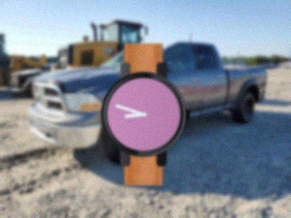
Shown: h=8 m=48
